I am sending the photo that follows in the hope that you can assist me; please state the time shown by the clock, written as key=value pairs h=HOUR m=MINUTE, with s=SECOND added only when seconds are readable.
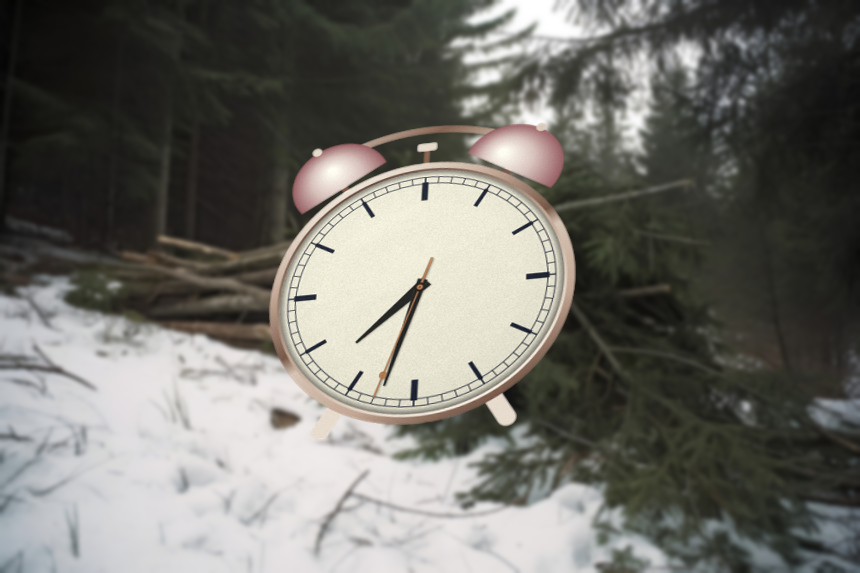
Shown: h=7 m=32 s=33
